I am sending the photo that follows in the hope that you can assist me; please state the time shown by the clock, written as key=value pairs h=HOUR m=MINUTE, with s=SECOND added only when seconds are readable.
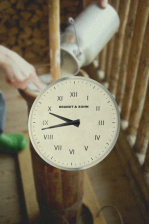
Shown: h=9 m=43
